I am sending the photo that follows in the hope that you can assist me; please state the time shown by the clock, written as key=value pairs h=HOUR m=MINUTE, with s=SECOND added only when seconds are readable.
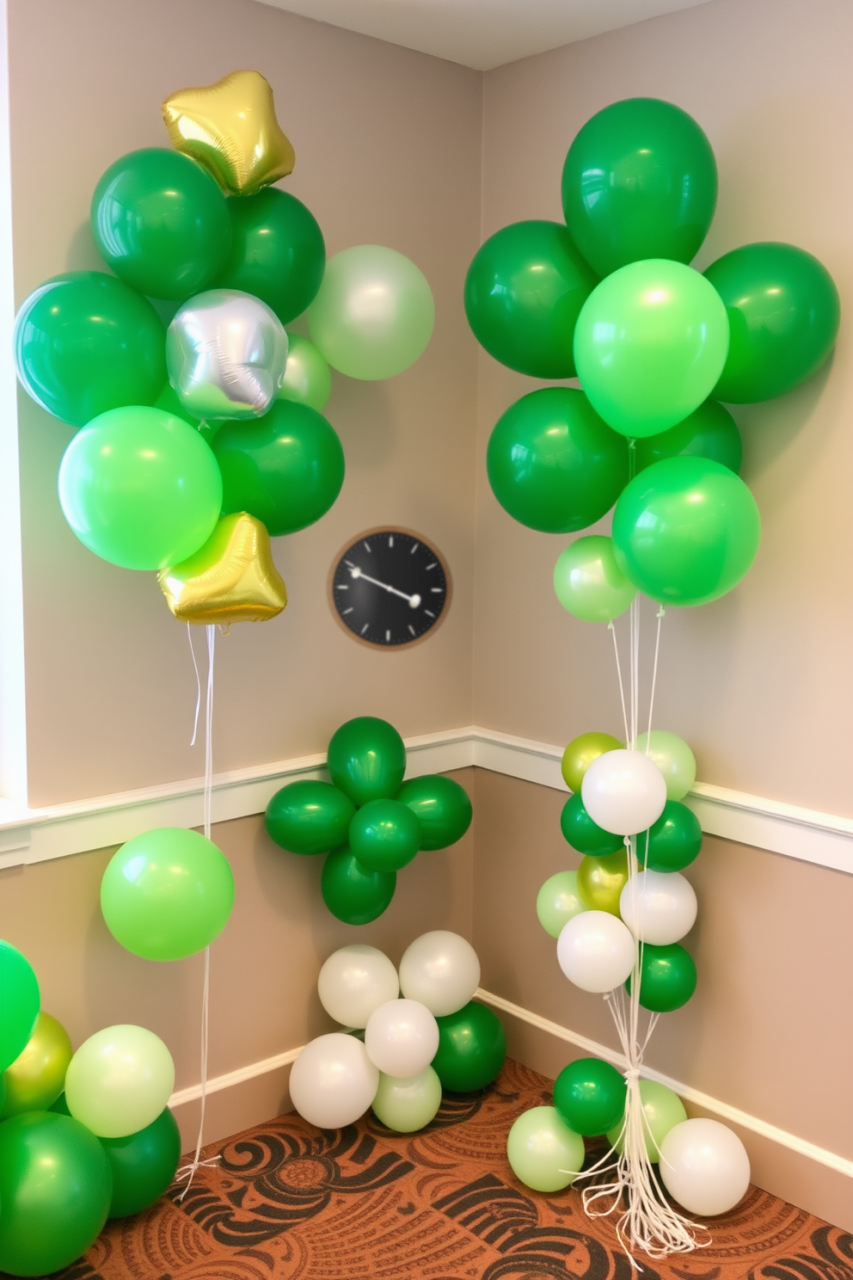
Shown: h=3 m=49
